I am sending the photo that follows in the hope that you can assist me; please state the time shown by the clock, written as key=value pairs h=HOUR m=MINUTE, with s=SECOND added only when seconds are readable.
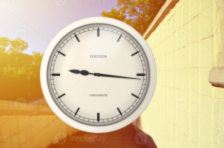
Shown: h=9 m=16
